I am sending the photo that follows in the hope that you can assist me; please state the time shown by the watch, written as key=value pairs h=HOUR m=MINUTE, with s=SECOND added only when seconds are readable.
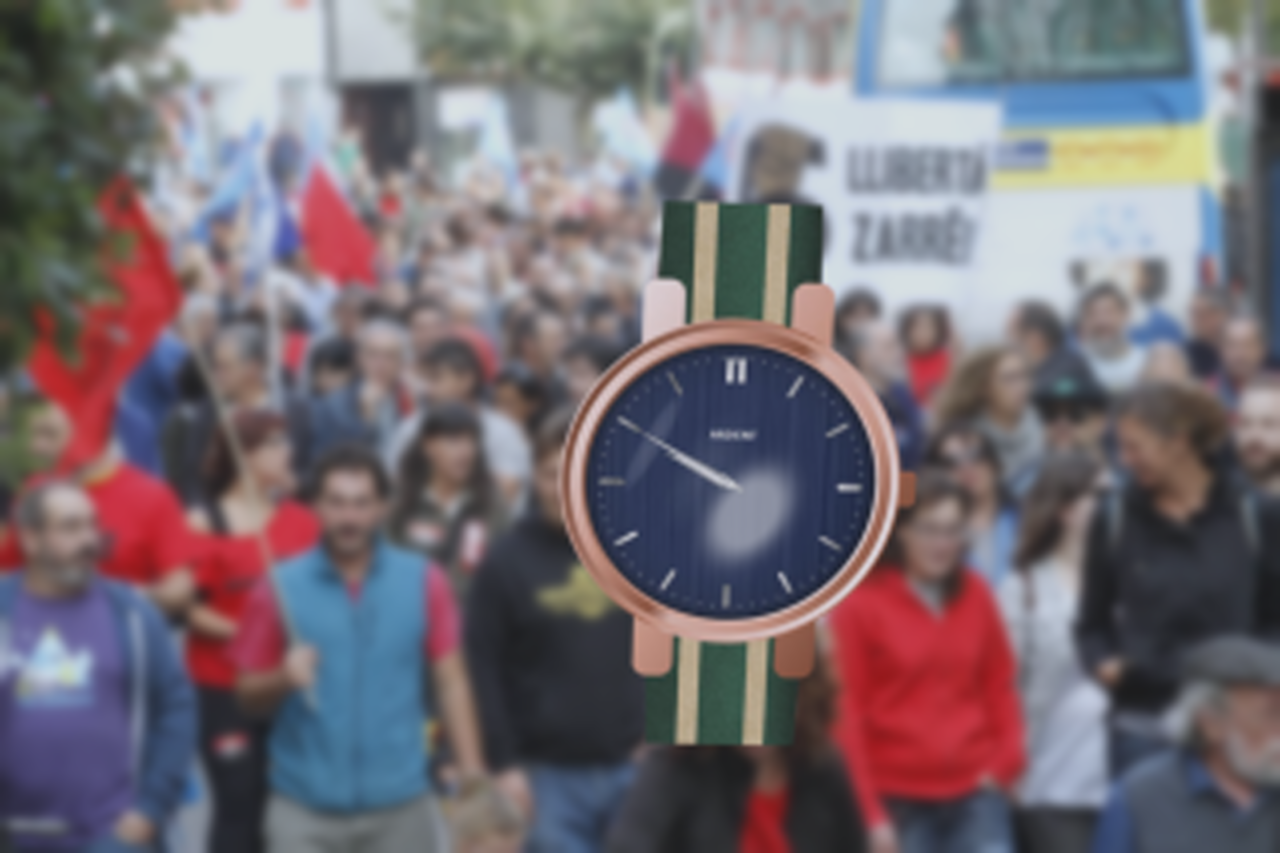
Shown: h=9 m=50
